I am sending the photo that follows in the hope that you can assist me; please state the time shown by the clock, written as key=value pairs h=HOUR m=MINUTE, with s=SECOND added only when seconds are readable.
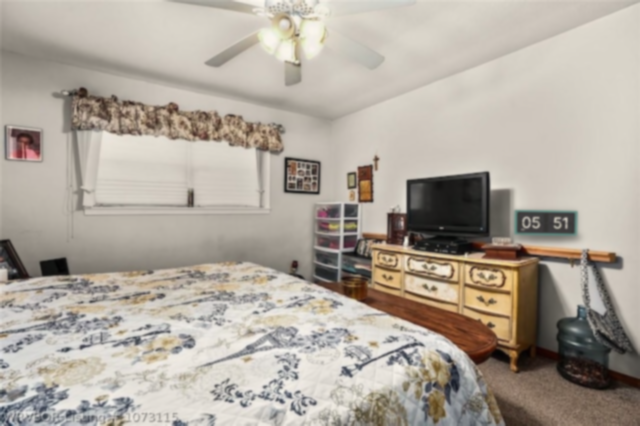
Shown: h=5 m=51
